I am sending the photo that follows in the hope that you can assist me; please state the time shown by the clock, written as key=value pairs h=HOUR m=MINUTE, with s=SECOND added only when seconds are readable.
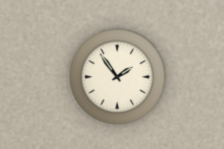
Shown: h=1 m=54
